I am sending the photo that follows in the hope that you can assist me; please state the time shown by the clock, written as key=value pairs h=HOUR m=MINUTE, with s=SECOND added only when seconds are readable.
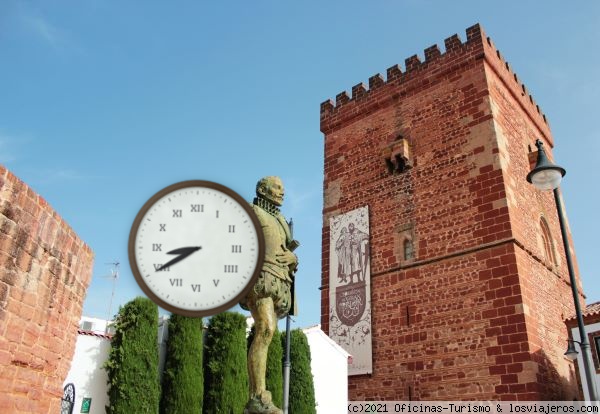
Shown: h=8 m=40
